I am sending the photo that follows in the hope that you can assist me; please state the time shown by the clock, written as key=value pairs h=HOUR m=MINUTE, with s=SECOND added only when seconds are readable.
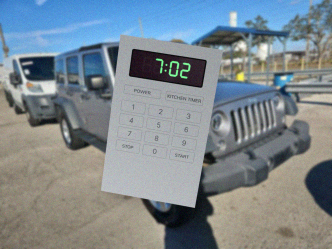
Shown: h=7 m=2
